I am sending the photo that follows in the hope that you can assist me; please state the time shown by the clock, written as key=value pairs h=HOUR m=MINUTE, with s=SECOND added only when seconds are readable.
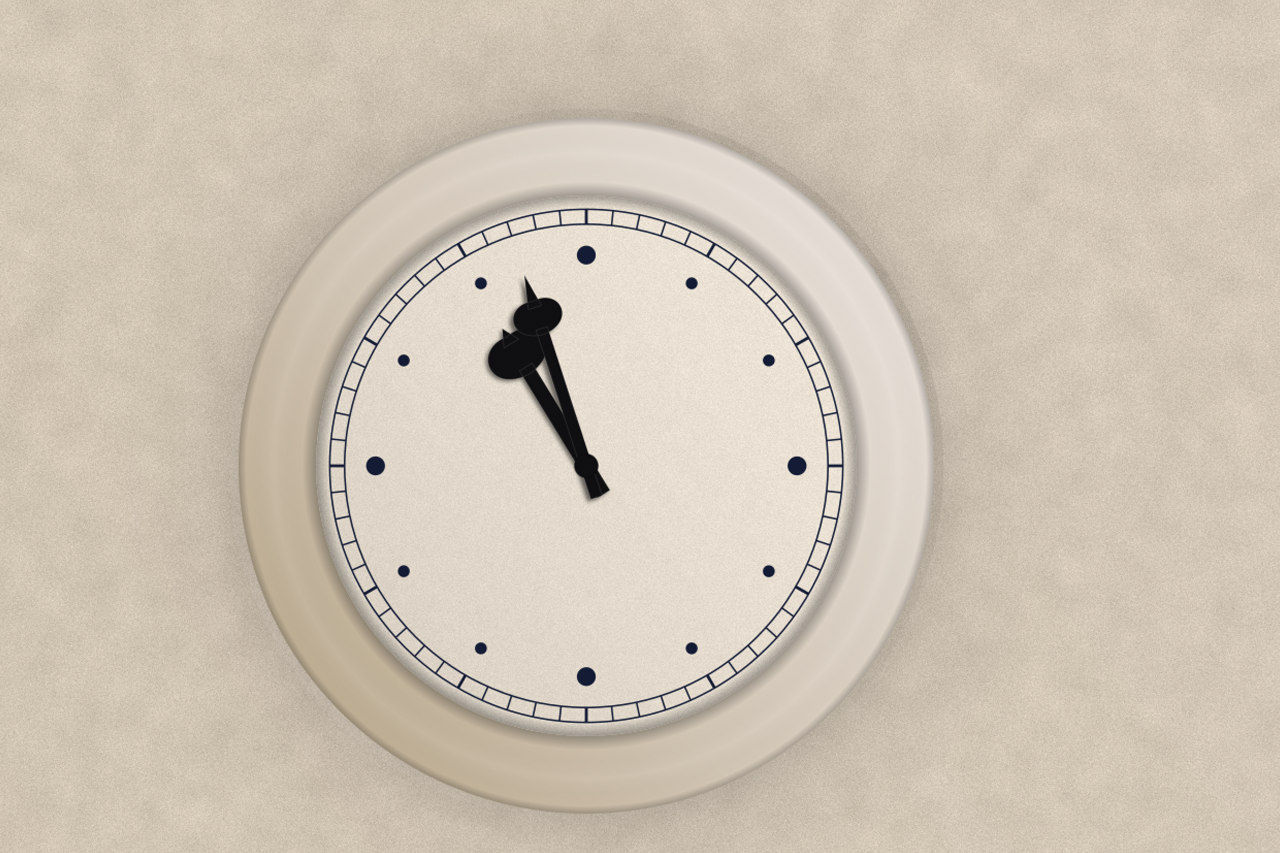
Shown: h=10 m=57
